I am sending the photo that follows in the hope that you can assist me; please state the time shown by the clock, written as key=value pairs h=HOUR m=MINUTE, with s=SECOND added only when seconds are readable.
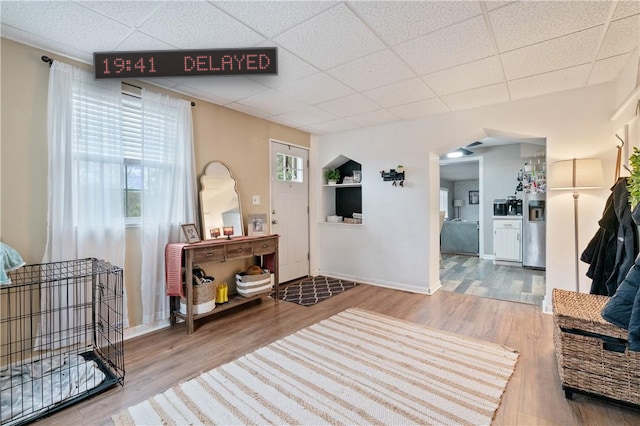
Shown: h=19 m=41
